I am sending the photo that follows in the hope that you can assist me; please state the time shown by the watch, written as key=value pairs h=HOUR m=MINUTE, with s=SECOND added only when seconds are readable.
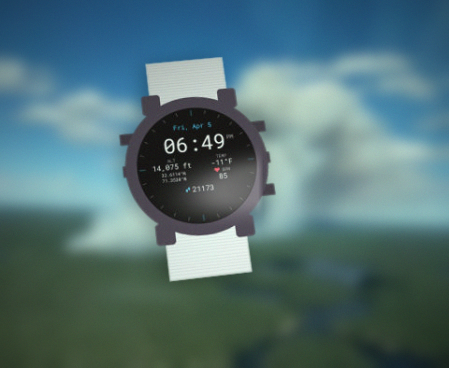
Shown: h=6 m=49
